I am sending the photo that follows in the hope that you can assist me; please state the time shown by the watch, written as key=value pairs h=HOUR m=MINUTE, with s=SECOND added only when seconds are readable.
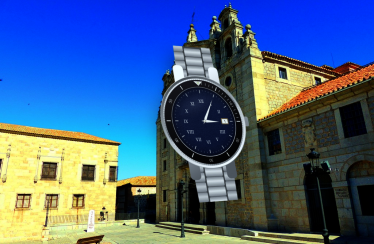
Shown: h=3 m=5
